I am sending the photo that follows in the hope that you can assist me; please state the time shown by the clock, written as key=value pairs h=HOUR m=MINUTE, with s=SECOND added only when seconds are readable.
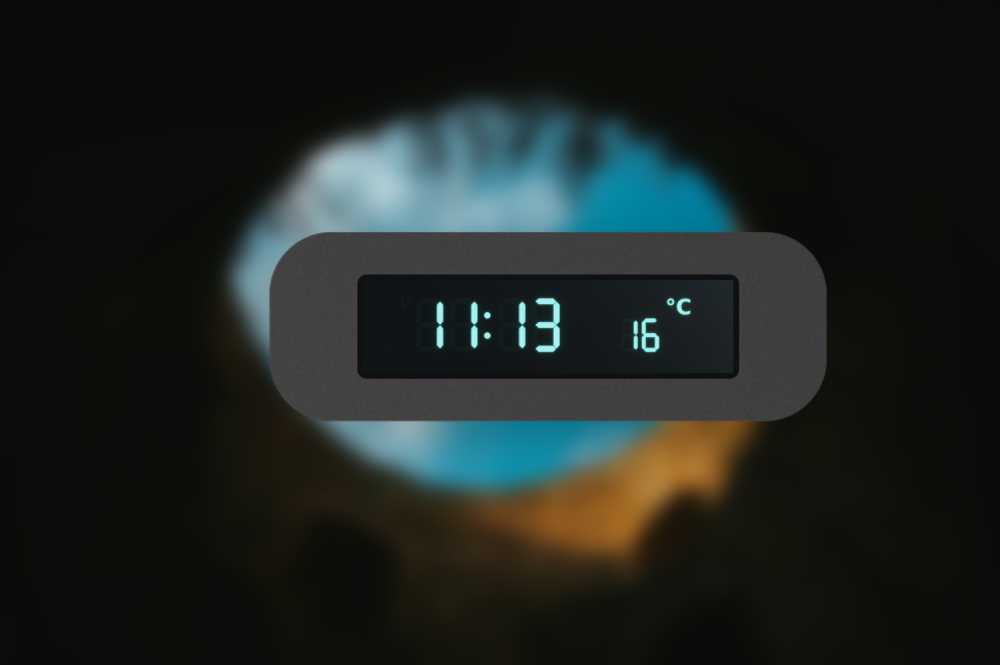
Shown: h=11 m=13
